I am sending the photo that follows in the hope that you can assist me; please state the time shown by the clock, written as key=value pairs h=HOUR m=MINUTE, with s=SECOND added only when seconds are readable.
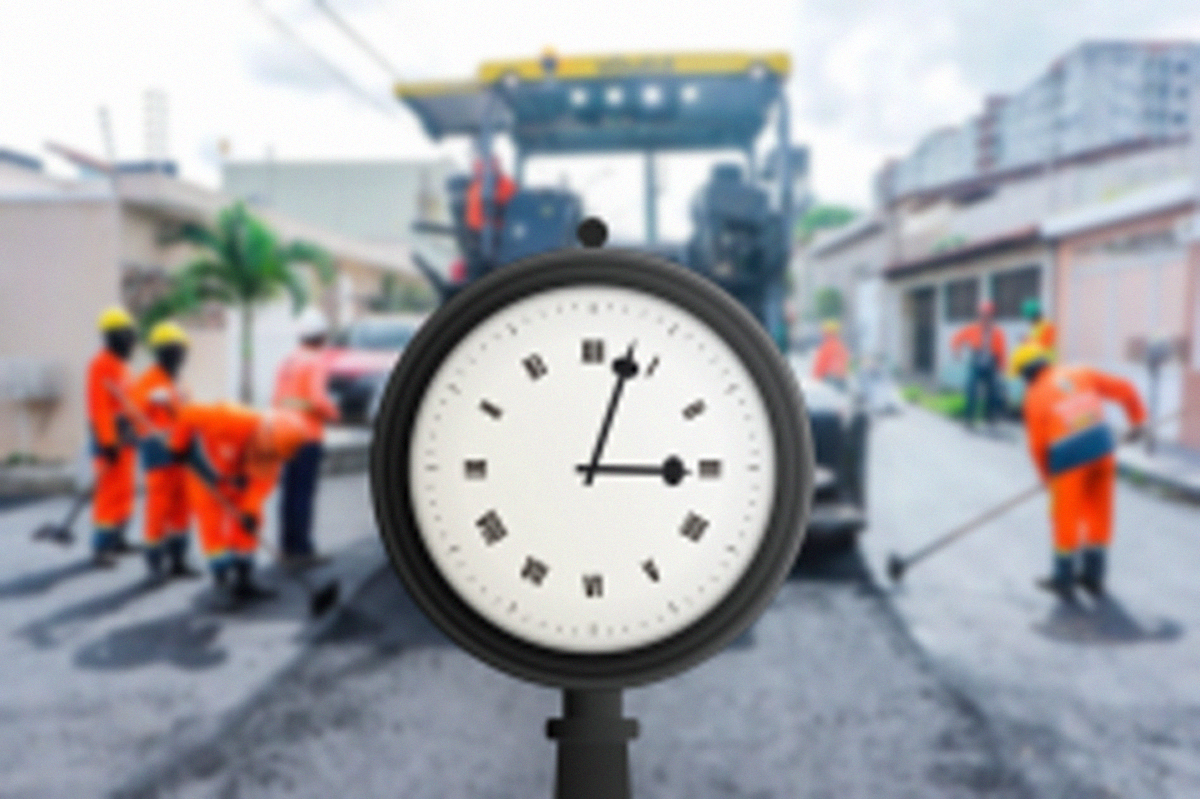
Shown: h=3 m=3
